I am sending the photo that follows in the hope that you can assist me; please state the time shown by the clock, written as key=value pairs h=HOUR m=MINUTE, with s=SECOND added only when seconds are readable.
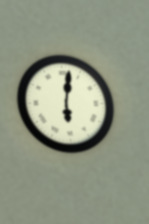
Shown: h=6 m=2
